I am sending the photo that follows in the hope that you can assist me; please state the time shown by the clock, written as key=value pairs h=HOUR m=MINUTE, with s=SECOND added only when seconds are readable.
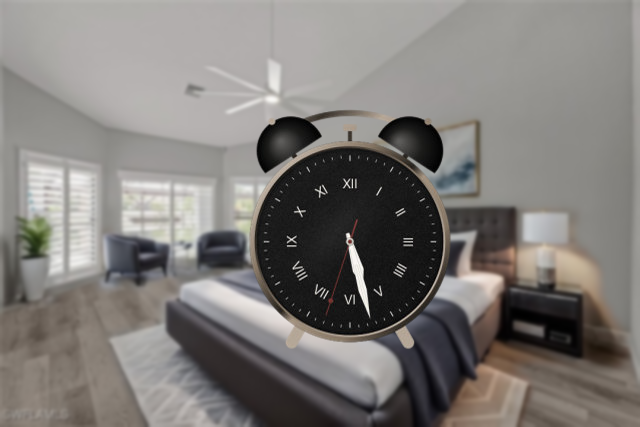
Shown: h=5 m=27 s=33
